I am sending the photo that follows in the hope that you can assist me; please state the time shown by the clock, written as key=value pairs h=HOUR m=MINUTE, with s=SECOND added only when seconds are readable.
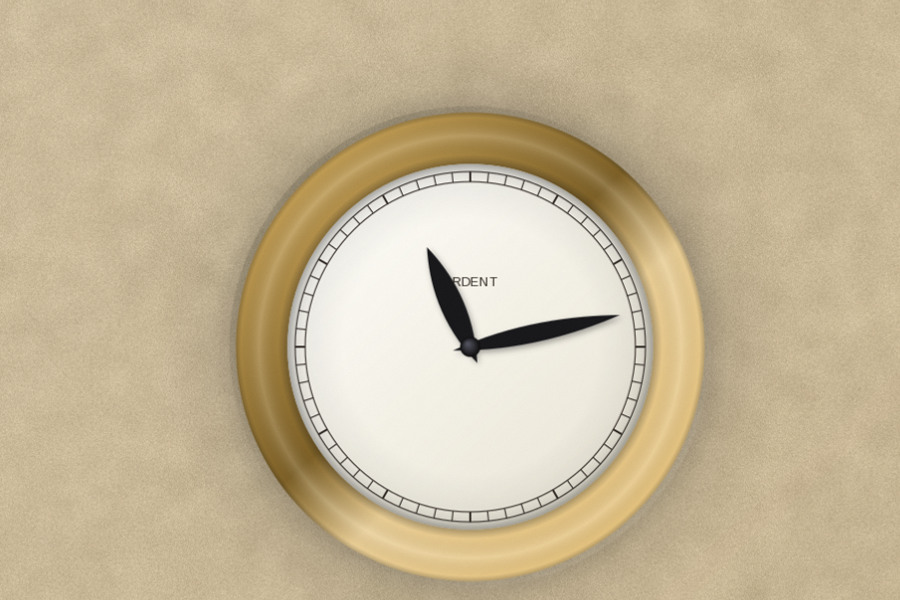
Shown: h=11 m=13
